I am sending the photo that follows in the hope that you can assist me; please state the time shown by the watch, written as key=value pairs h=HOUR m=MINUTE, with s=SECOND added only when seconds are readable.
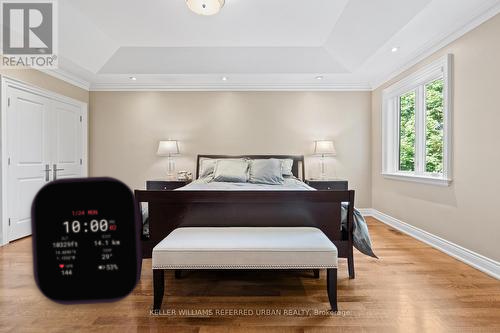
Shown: h=10 m=0
